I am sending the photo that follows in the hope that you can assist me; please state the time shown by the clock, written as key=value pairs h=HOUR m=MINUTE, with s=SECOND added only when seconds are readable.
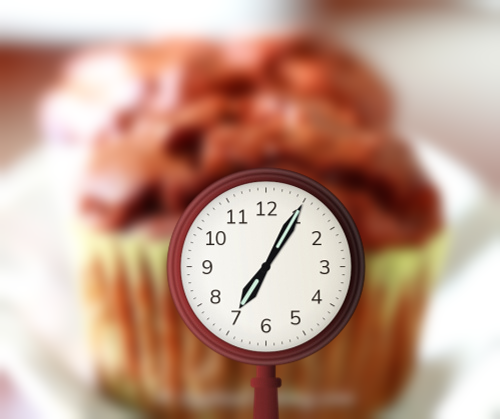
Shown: h=7 m=5
